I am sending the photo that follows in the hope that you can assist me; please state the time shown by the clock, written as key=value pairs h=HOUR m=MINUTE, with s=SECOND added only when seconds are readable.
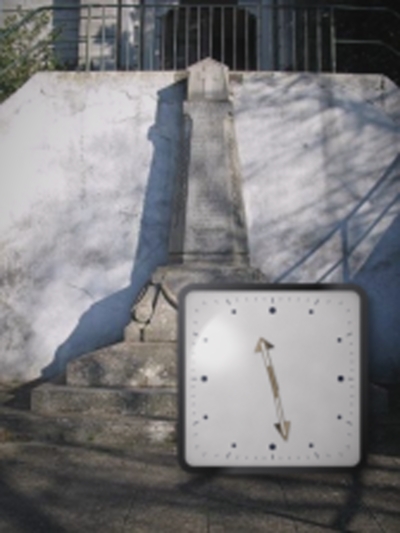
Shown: h=11 m=28
